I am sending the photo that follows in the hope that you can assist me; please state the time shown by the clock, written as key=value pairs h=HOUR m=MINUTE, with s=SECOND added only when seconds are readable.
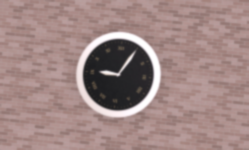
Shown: h=9 m=5
